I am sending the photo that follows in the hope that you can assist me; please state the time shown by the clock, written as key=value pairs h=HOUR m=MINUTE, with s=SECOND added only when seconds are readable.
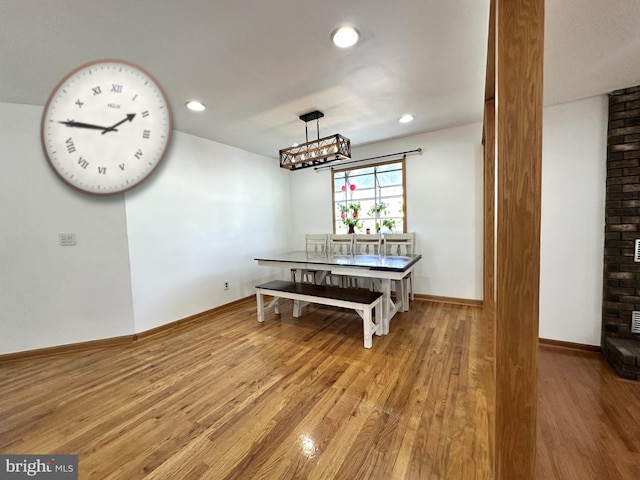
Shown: h=1 m=45
